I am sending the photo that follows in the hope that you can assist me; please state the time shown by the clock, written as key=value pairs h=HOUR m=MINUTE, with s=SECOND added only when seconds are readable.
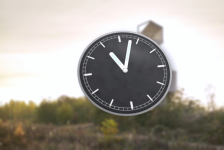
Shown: h=11 m=3
